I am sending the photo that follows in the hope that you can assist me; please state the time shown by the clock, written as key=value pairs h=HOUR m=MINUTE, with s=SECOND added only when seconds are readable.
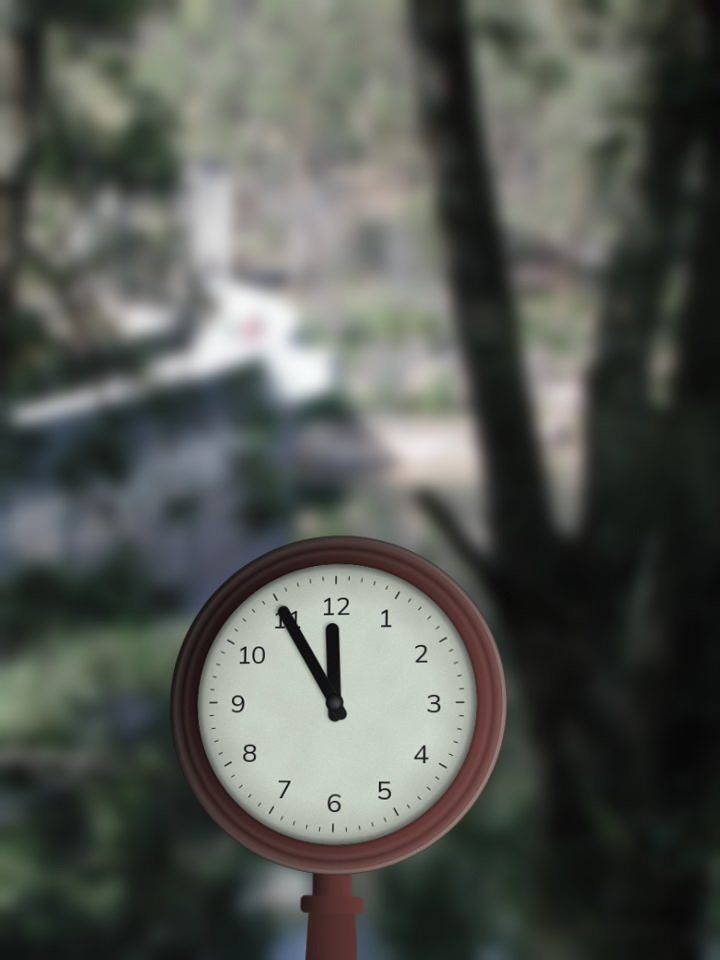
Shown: h=11 m=55
